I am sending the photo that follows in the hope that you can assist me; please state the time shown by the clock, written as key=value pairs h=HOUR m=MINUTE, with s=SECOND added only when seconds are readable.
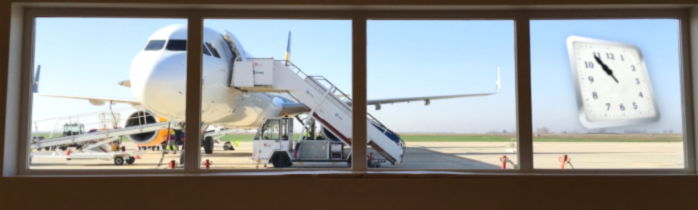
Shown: h=10 m=54
